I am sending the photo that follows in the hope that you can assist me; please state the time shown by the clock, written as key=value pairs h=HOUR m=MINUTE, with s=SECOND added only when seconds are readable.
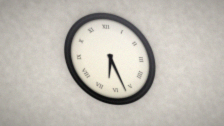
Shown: h=6 m=27
